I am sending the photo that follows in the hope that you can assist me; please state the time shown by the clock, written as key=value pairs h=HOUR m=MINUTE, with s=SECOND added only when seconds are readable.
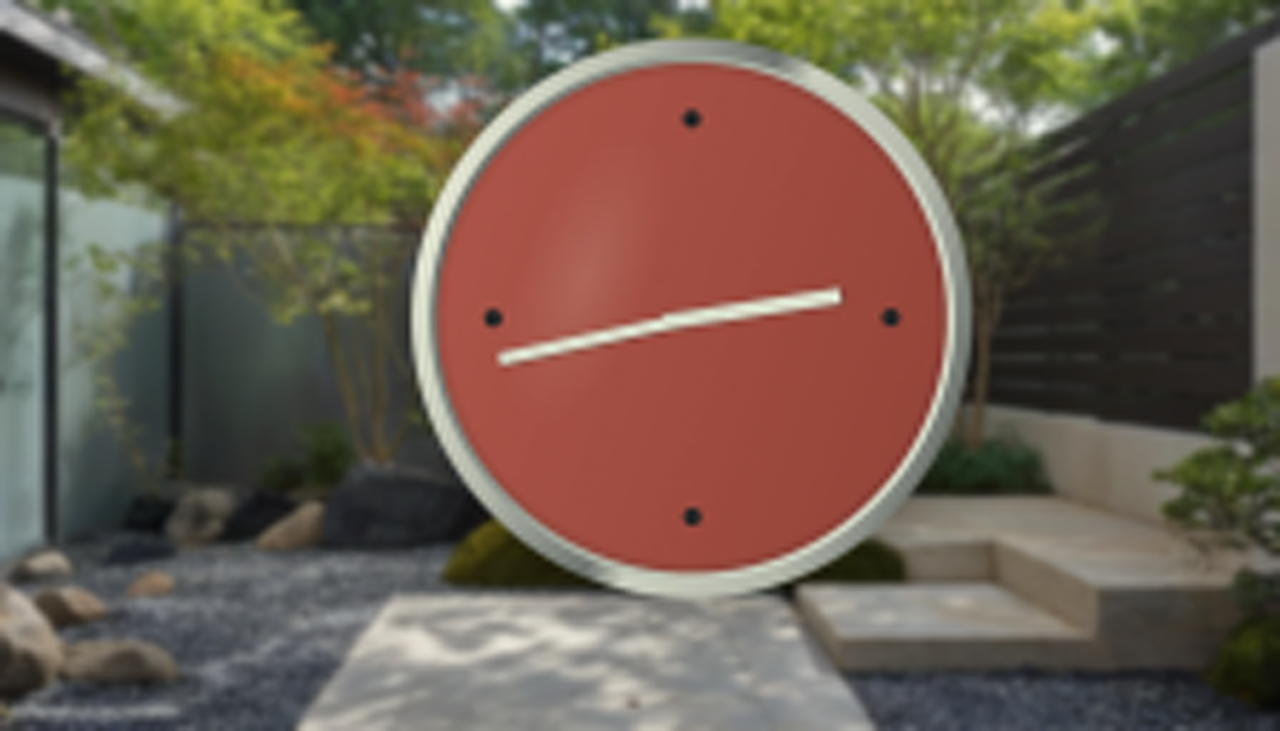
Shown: h=2 m=43
